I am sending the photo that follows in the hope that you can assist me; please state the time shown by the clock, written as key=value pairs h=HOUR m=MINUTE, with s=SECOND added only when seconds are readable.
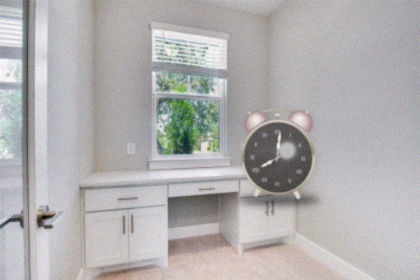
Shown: h=8 m=1
